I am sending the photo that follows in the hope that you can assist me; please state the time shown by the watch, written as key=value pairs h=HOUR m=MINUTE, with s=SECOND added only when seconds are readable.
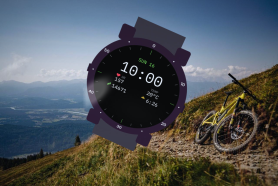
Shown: h=10 m=0
